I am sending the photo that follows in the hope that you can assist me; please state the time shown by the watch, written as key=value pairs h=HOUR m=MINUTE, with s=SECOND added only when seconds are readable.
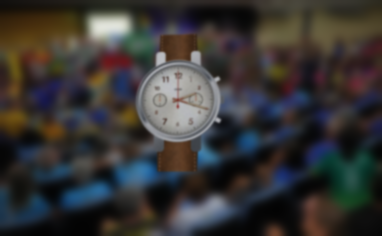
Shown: h=2 m=18
